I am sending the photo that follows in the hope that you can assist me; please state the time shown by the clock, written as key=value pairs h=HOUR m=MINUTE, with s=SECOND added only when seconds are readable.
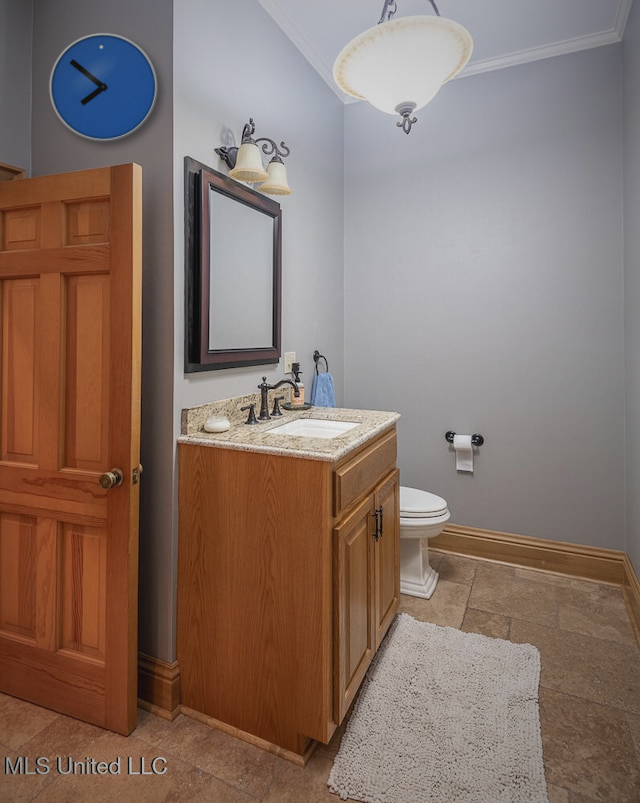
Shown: h=7 m=52
